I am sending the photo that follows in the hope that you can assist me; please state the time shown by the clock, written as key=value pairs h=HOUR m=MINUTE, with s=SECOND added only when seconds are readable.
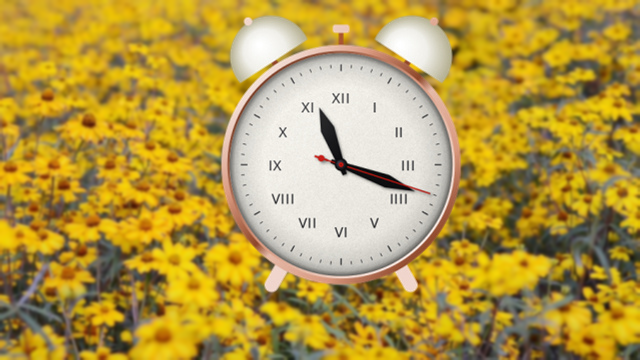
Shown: h=11 m=18 s=18
